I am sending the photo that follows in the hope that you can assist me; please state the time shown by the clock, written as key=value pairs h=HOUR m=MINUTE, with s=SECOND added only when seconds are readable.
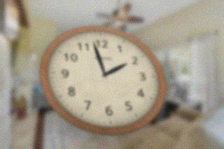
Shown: h=1 m=58
